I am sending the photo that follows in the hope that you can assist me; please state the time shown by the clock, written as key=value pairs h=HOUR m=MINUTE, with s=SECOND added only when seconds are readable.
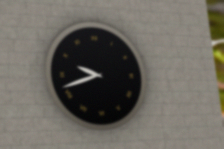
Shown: h=9 m=42
